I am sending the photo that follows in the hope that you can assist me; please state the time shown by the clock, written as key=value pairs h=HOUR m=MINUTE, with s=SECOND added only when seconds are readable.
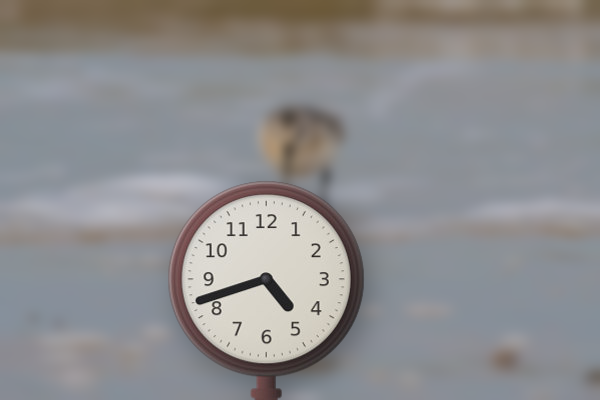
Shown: h=4 m=42
